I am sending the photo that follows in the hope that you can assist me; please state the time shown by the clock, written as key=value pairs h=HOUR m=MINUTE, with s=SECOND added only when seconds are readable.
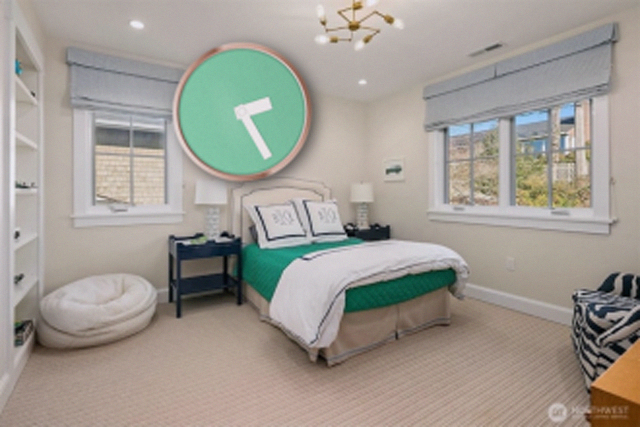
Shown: h=2 m=25
